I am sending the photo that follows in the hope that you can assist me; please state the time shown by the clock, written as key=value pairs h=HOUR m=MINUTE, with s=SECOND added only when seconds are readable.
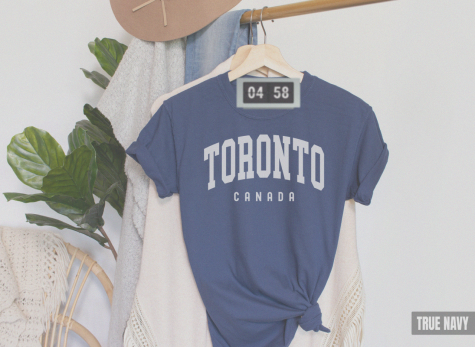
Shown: h=4 m=58
